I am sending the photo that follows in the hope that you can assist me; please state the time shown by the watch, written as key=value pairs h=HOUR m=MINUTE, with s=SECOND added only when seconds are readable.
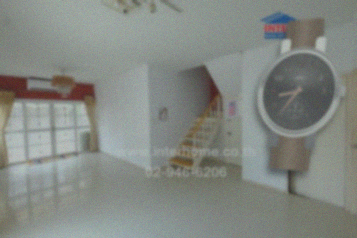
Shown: h=8 m=36
